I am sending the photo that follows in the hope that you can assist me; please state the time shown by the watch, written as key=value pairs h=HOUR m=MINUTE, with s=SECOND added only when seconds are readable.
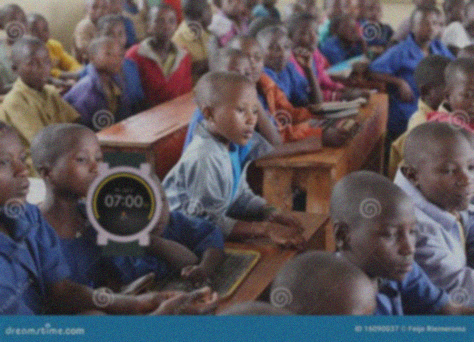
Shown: h=7 m=0
